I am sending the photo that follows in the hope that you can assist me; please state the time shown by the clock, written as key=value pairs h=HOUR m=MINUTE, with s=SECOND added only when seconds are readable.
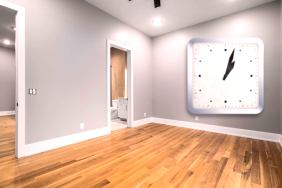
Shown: h=1 m=3
